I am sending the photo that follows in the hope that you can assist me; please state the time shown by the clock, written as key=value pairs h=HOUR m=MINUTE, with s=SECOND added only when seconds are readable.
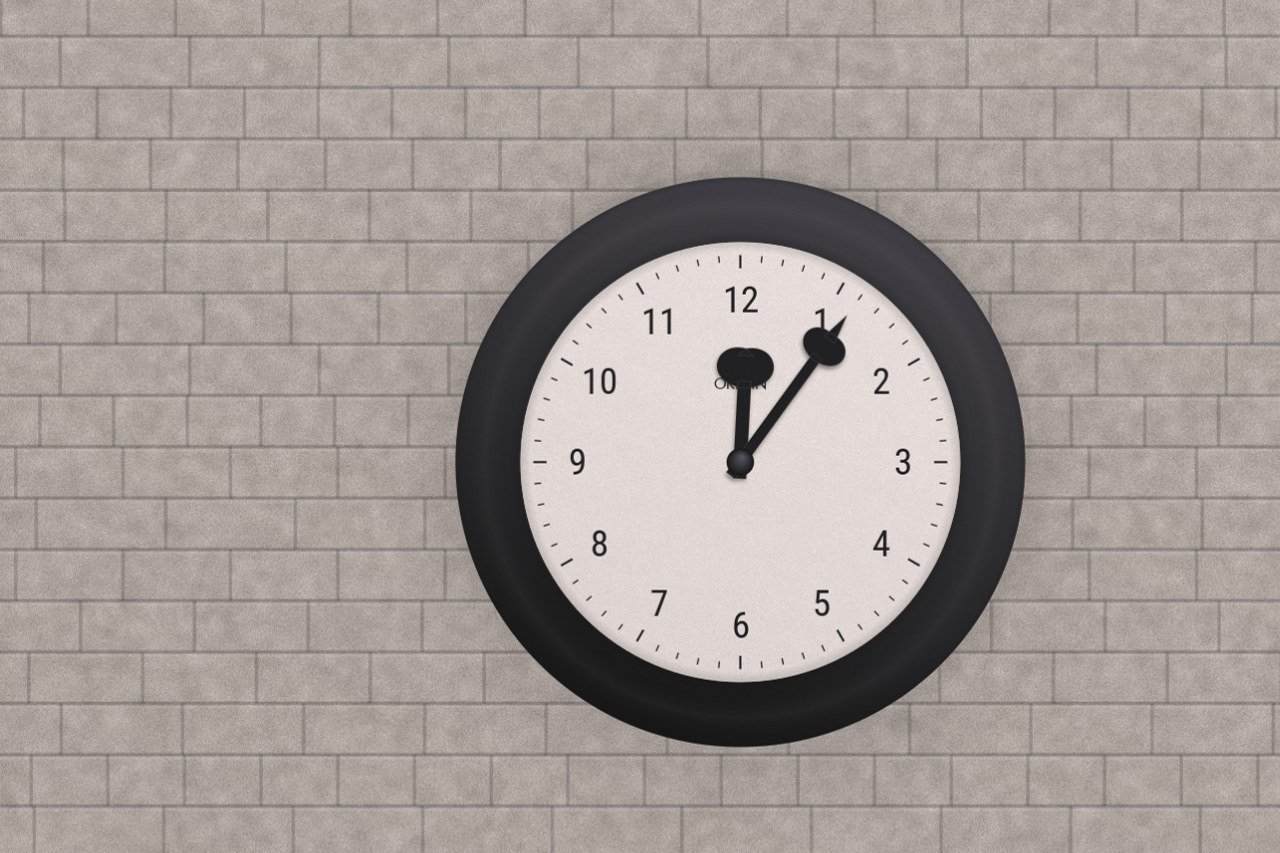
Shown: h=12 m=6
